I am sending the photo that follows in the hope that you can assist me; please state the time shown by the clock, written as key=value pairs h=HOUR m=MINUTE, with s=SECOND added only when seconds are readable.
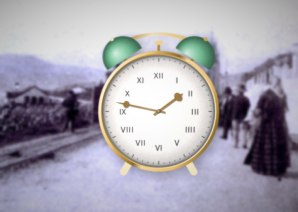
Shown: h=1 m=47
